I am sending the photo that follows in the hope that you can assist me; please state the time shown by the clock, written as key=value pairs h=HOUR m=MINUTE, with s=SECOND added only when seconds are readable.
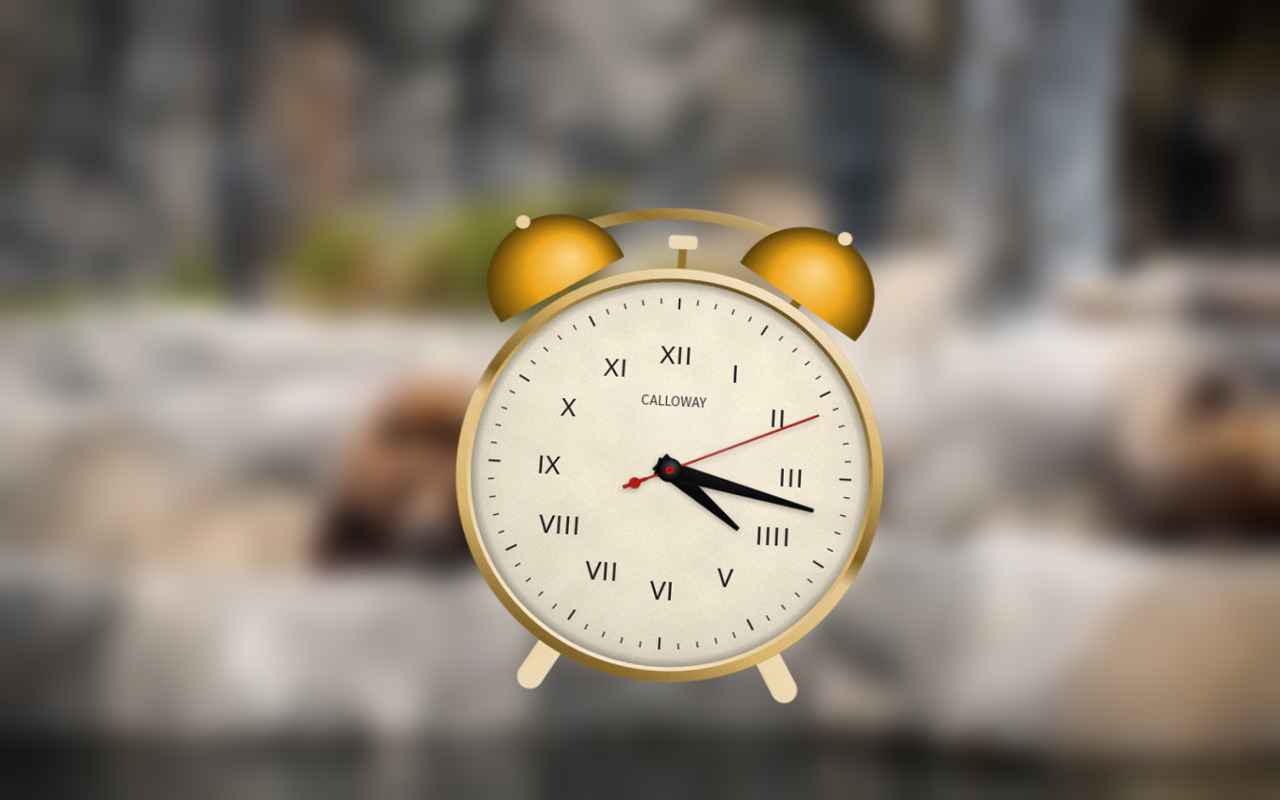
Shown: h=4 m=17 s=11
